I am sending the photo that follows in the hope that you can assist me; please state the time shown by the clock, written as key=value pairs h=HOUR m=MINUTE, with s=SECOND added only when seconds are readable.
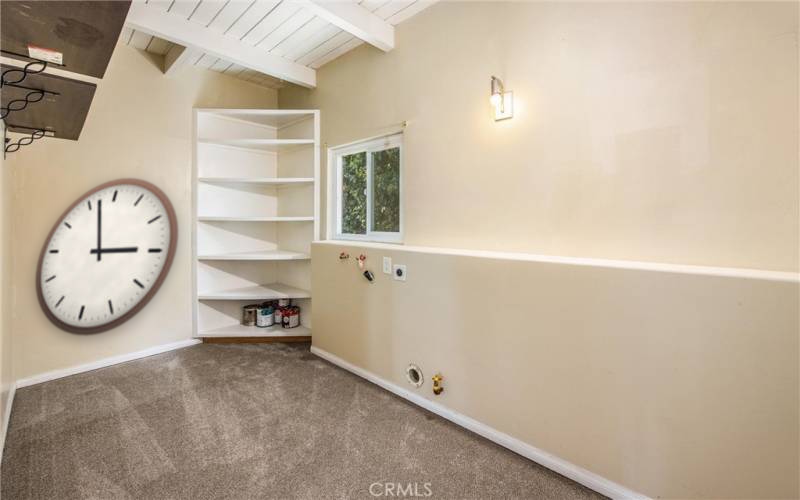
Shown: h=2 m=57
